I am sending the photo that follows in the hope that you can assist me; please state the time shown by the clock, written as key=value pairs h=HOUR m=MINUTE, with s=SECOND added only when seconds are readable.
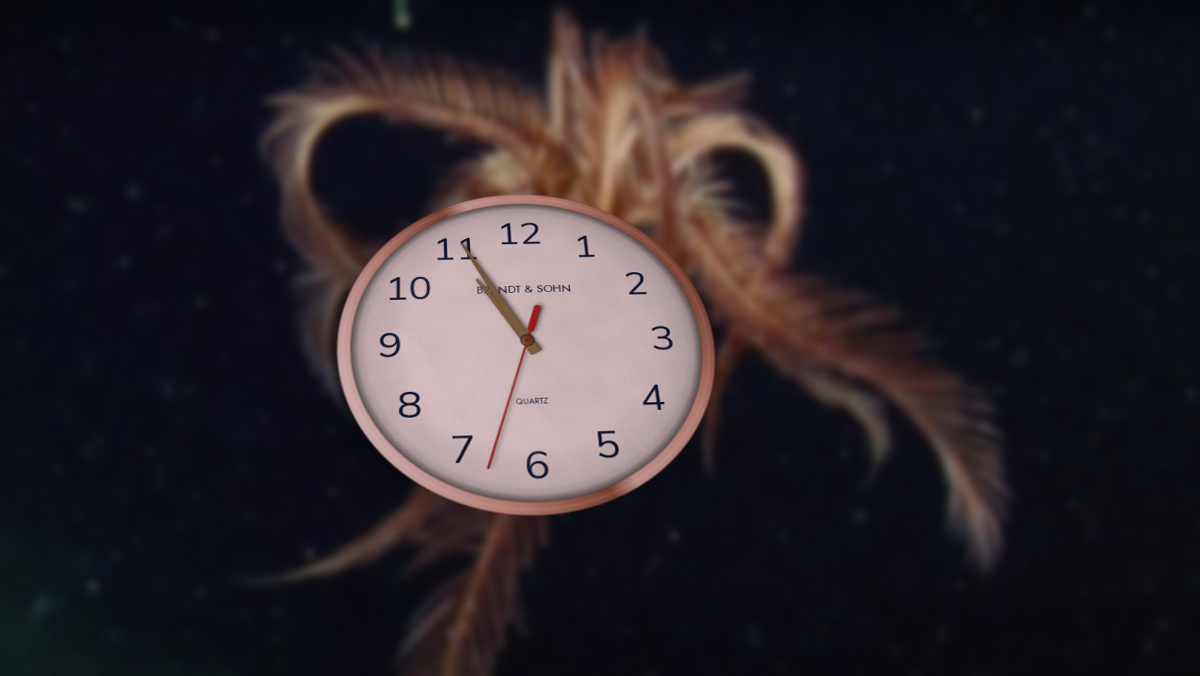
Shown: h=10 m=55 s=33
